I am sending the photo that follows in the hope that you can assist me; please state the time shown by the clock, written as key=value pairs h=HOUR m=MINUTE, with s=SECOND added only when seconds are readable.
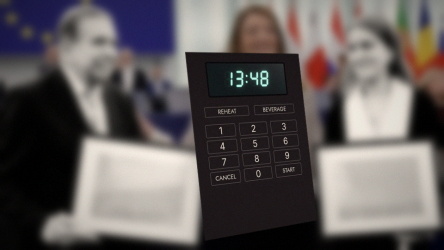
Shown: h=13 m=48
